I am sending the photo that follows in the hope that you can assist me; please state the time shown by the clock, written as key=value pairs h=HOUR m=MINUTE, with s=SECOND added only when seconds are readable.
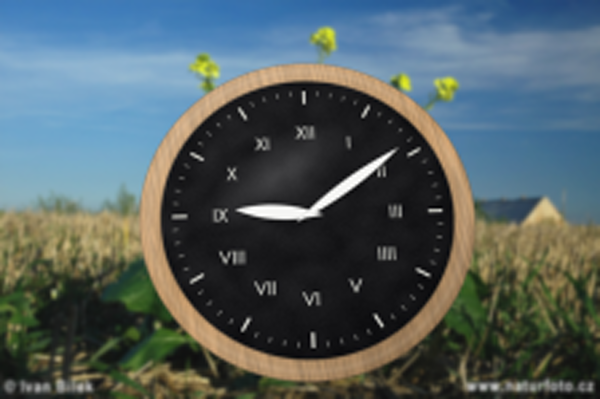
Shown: h=9 m=9
